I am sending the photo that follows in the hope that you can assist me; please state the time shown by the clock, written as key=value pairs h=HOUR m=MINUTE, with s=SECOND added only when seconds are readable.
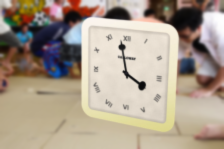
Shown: h=3 m=58
